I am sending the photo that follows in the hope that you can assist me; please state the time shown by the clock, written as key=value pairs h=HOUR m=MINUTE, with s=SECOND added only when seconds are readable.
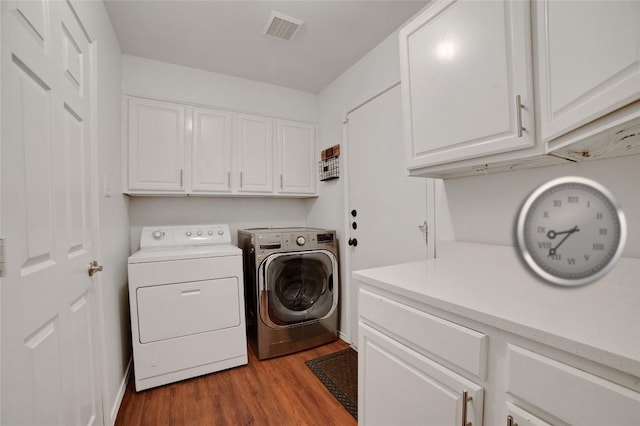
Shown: h=8 m=37
